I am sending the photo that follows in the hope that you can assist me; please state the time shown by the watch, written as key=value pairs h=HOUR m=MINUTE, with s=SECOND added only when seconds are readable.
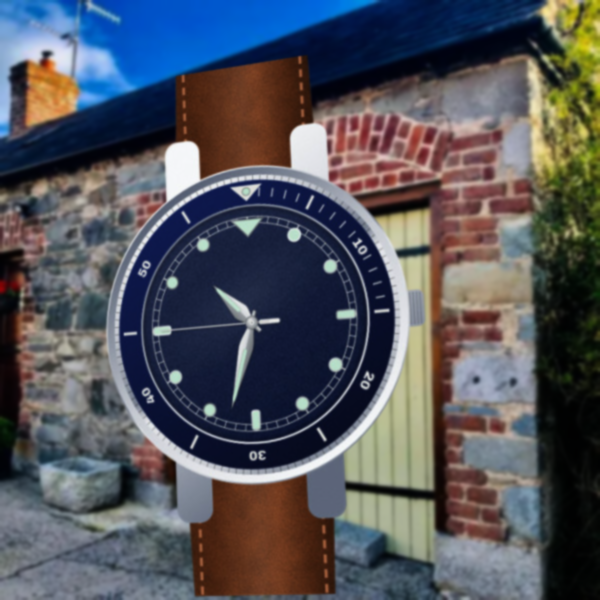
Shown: h=10 m=32 s=45
